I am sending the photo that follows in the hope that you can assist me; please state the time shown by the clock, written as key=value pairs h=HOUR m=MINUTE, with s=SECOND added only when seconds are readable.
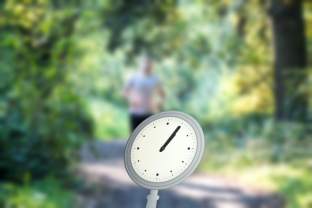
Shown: h=1 m=5
